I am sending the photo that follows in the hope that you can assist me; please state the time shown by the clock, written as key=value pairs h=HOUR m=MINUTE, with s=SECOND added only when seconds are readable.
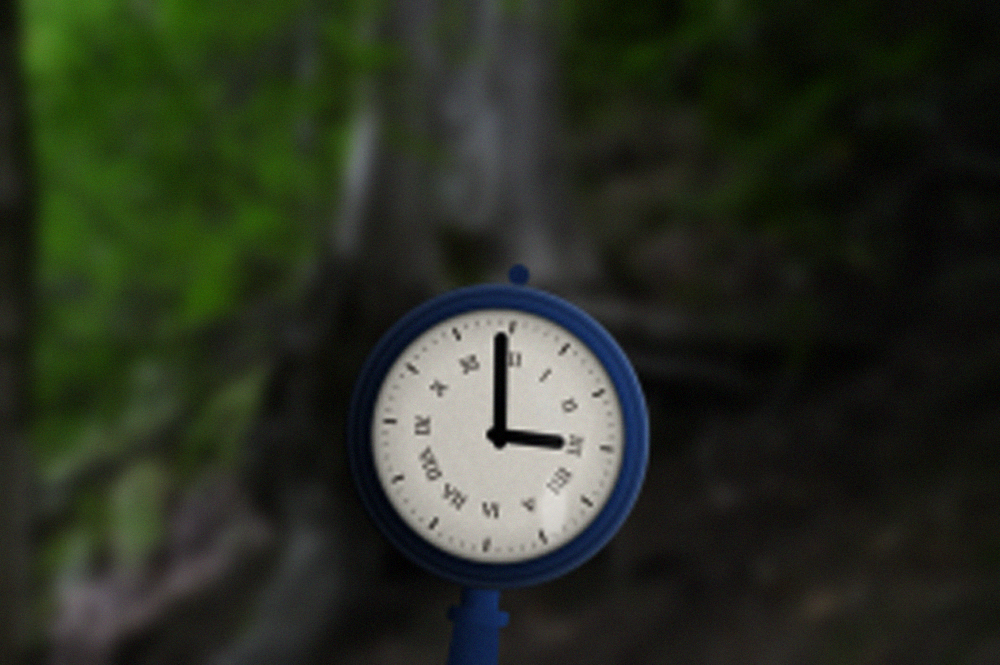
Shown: h=2 m=59
